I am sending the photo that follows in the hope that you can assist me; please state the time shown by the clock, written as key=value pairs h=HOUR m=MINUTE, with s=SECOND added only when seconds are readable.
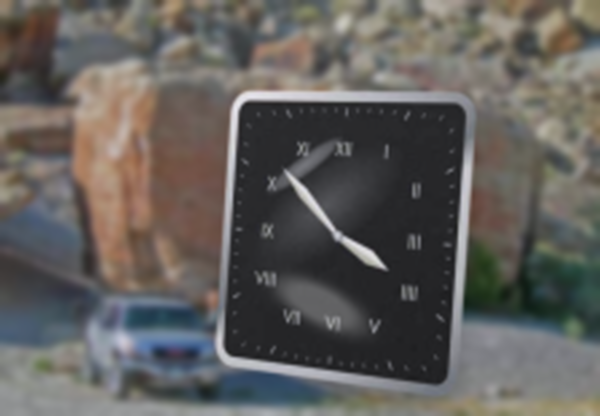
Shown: h=3 m=52
